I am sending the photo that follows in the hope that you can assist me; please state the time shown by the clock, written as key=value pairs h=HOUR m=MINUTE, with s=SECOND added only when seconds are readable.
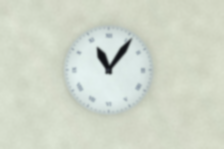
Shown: h=11 m=6
